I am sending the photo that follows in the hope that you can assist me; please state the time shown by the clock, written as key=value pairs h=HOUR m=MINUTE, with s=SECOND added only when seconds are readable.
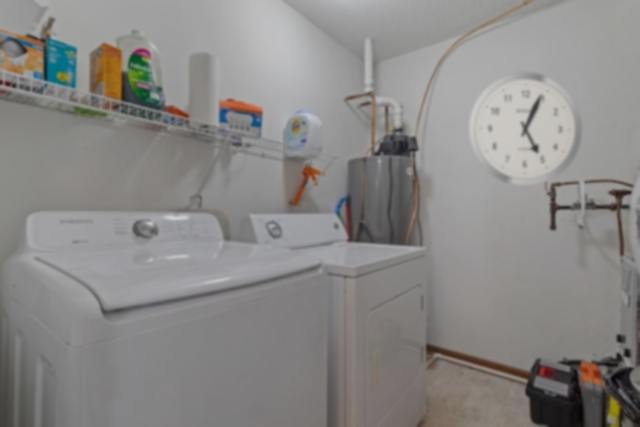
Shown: h=5 m=4
